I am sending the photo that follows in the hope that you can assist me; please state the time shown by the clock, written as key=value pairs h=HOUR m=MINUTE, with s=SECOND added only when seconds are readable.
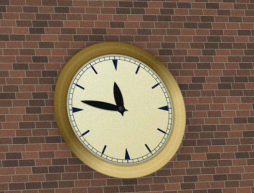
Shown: h=11 m=47
